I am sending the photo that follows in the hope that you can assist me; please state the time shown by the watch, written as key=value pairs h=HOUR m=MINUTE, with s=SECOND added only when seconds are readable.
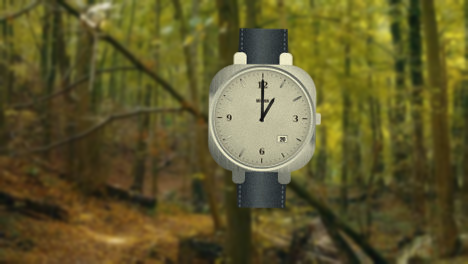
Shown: h=1 m=0
